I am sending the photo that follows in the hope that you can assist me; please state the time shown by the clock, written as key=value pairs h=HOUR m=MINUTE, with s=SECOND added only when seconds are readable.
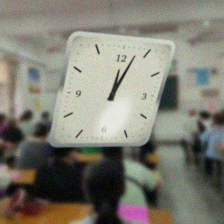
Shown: h=12 m=3
